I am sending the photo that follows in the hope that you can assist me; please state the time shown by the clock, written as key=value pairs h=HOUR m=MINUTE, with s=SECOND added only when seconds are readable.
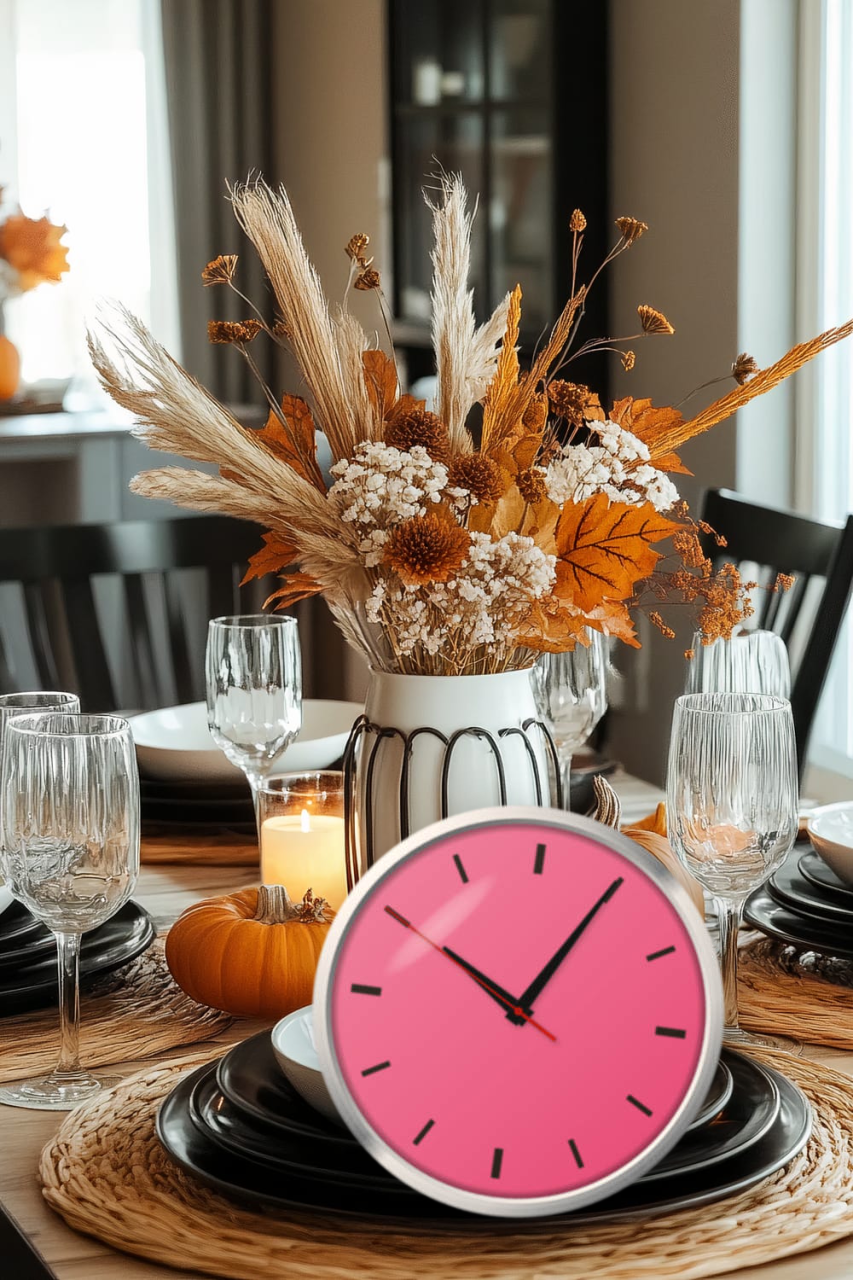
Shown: h=10 m=4 s=50
